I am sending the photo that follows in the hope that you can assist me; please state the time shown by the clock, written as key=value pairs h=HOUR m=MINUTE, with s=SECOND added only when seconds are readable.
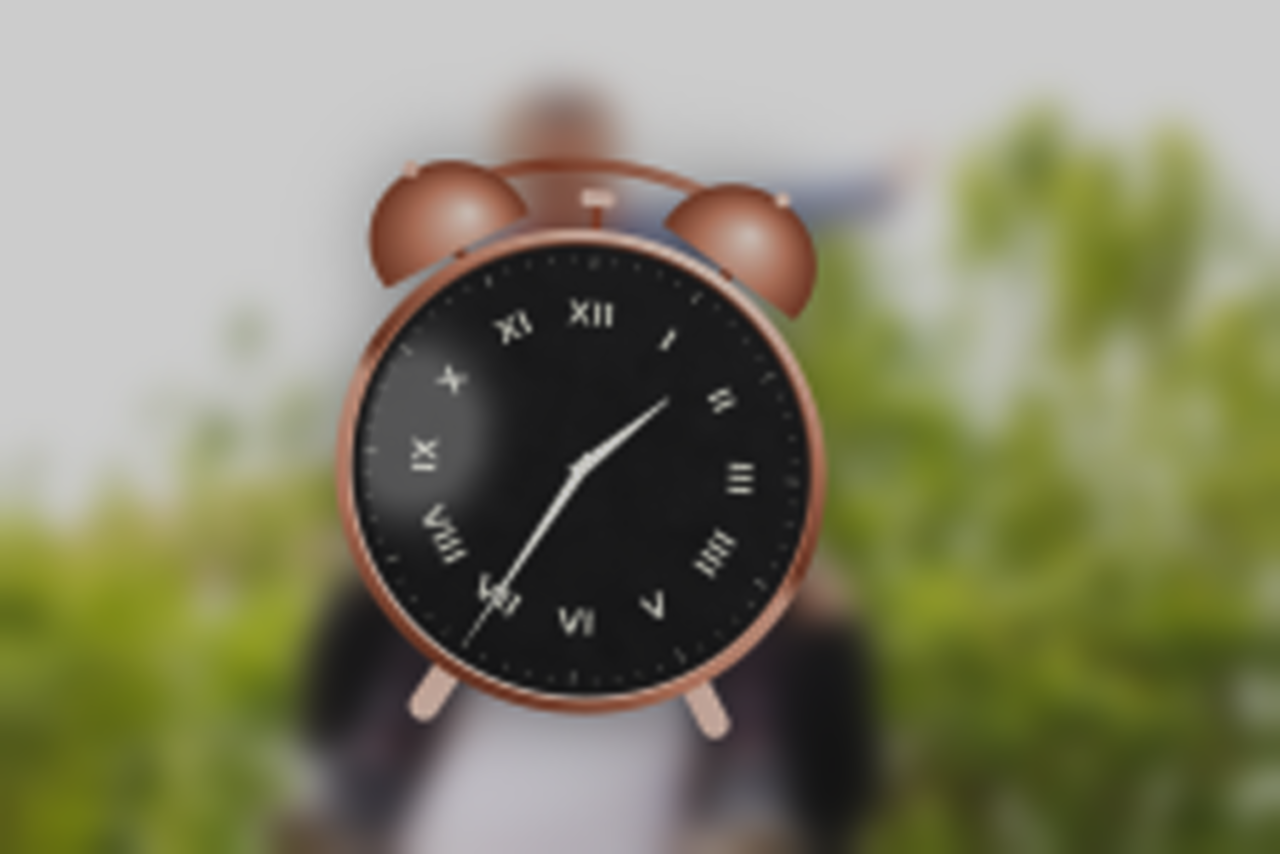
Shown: h=1 m=35
